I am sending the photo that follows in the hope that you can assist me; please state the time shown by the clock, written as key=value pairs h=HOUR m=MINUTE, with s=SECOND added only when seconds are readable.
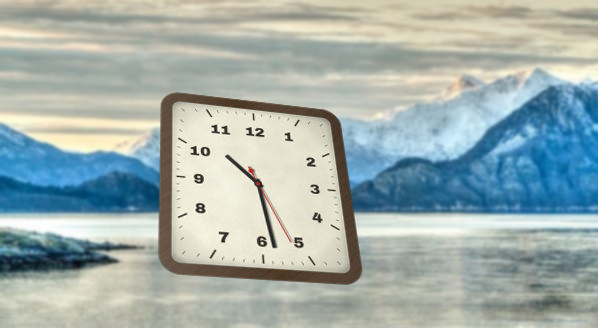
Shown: h=10 m=28 s=26
